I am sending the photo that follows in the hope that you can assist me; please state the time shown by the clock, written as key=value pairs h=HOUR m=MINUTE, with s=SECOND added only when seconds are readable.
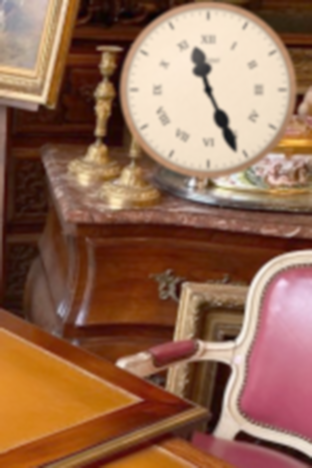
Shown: h=11 m=26
